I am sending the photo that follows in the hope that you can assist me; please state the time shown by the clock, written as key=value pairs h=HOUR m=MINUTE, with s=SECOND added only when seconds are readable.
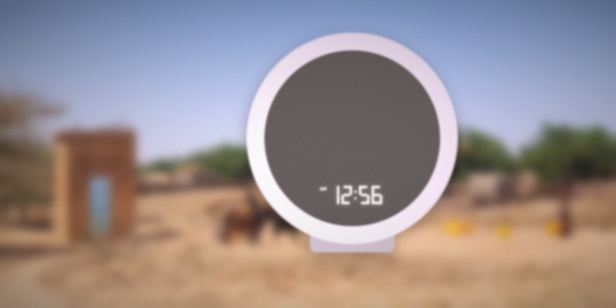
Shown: h=12 m=56
